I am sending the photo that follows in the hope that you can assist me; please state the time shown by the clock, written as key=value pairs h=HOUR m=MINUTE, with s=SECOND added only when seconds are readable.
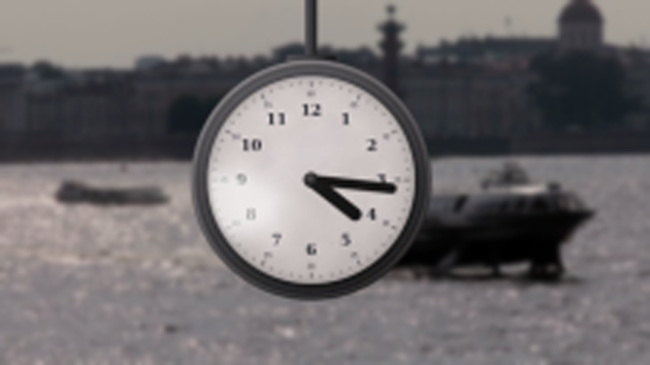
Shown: h=4 m=16
